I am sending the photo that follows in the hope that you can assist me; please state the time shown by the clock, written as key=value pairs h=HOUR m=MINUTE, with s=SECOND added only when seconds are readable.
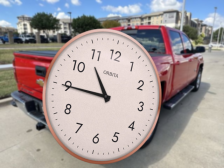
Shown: h=10 m=45
